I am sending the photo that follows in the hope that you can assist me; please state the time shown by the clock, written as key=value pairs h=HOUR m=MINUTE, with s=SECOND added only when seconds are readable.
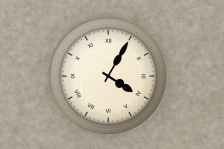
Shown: h=4 m=5
